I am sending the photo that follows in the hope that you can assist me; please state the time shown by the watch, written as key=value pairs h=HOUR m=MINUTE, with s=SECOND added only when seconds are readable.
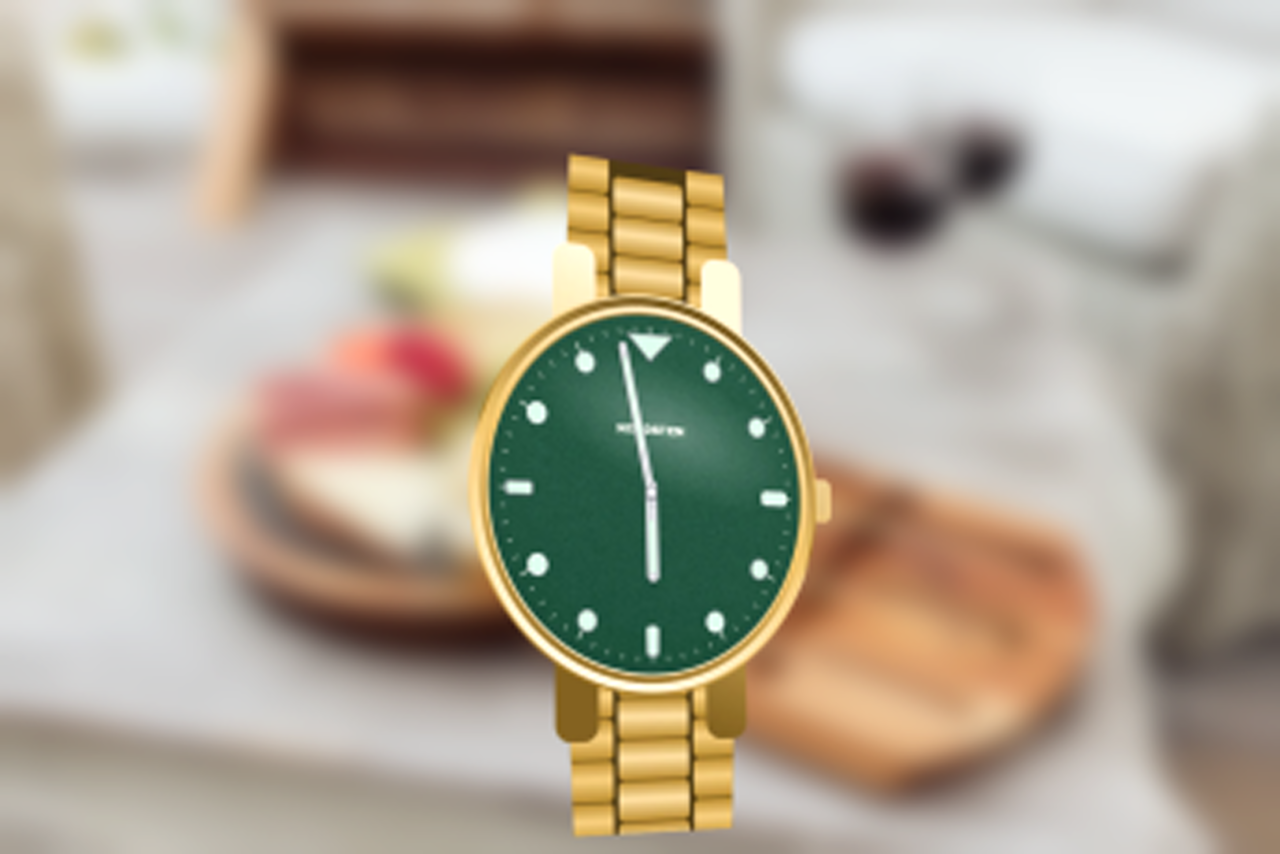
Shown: h=5 m=58
